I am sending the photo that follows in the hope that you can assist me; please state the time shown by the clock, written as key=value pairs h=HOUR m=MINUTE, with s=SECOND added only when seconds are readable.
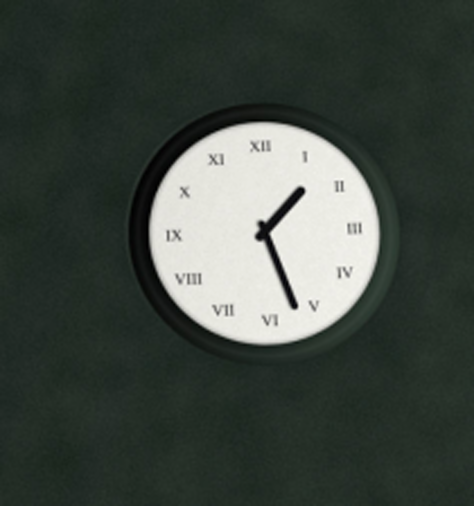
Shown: h=1 m=27
